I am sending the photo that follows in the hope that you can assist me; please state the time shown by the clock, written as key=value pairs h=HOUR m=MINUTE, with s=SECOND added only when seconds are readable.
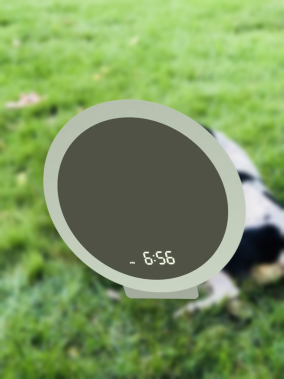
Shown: h=6 m=56
